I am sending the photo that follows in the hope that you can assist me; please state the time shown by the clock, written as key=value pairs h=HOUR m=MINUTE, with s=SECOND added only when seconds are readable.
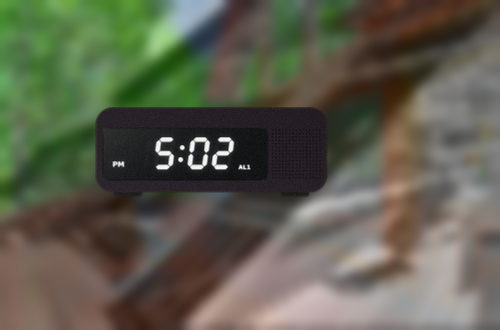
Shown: h=5 m=2
